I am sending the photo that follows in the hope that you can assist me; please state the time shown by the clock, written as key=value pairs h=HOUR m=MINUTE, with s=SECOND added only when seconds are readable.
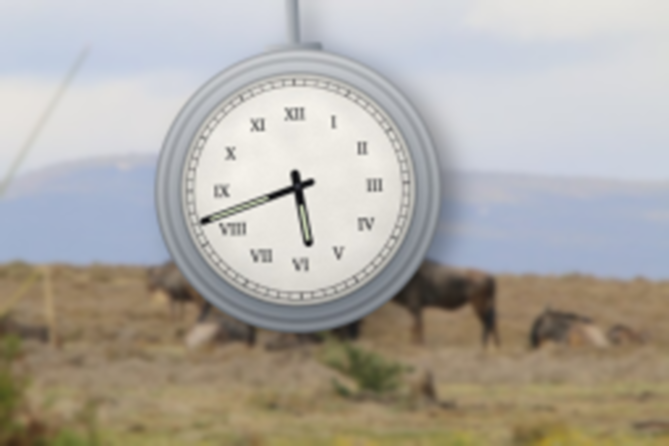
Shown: h=5 m=42
